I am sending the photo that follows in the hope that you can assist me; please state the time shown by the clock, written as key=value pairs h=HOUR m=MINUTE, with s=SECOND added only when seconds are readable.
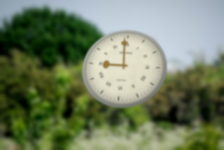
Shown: h=8 m=59
